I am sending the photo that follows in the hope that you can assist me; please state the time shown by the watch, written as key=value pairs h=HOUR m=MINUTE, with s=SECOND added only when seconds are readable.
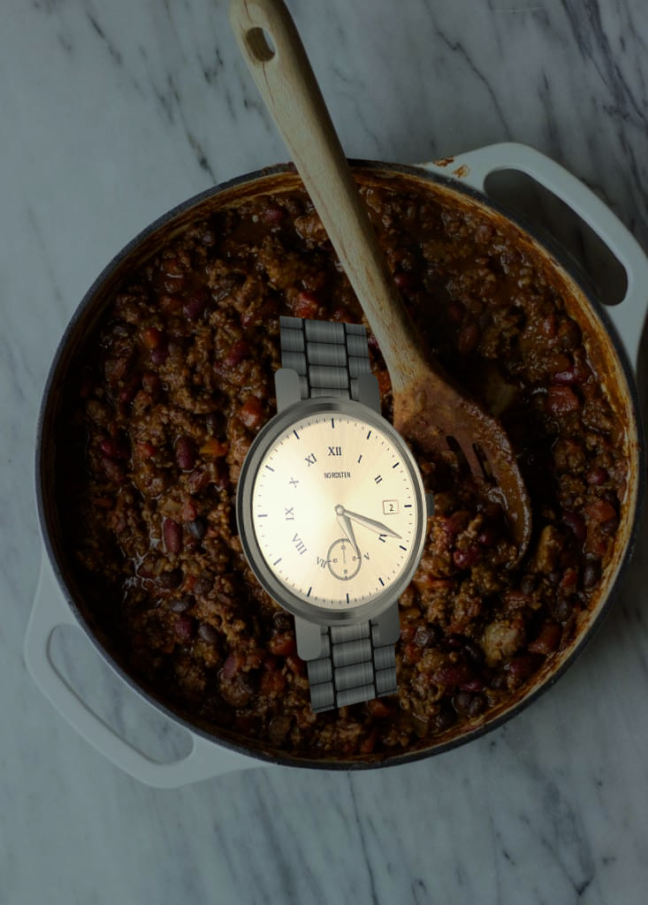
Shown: h=5 m=19
